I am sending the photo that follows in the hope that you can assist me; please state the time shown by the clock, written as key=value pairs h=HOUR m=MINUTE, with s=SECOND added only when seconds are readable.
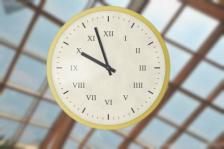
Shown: h=9 m=57
